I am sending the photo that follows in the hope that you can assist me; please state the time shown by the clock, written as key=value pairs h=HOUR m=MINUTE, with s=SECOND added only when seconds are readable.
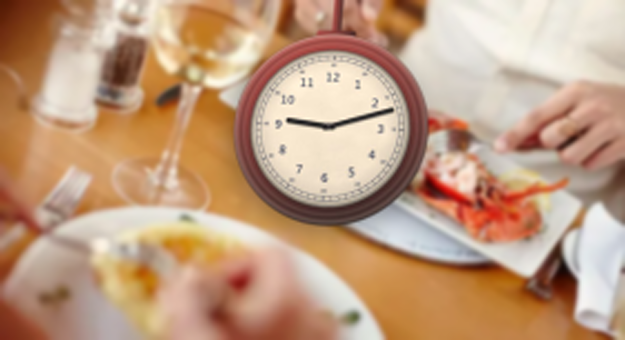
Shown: h=9 m=12
